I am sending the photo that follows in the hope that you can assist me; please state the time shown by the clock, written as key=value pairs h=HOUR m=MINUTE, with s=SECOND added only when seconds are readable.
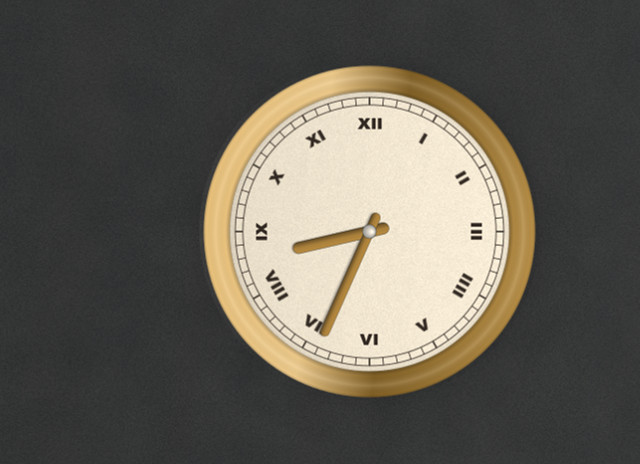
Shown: h=8 m=34
